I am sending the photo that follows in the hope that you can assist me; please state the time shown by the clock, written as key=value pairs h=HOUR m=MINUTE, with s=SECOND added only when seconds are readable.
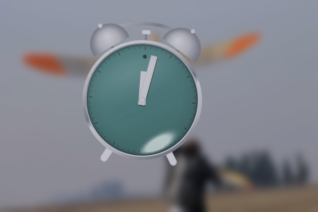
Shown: h=12 m=2
